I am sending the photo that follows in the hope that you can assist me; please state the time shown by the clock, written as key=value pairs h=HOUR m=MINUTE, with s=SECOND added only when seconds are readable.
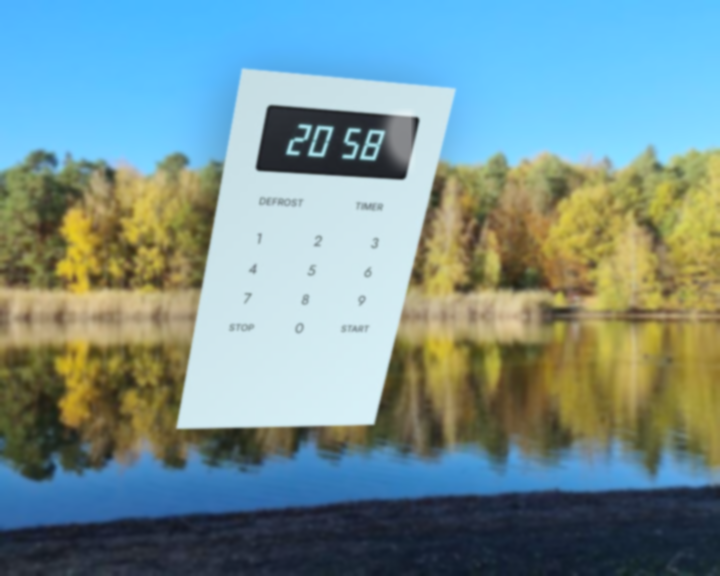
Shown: h=20 m=58
